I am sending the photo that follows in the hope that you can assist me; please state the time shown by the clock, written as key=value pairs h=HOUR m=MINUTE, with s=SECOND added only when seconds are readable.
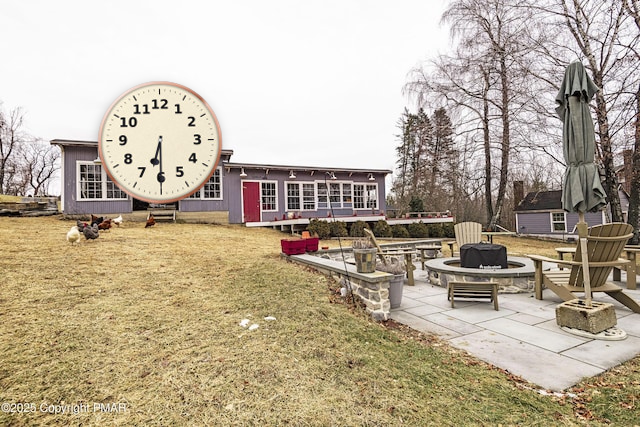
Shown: h=6 m=30
